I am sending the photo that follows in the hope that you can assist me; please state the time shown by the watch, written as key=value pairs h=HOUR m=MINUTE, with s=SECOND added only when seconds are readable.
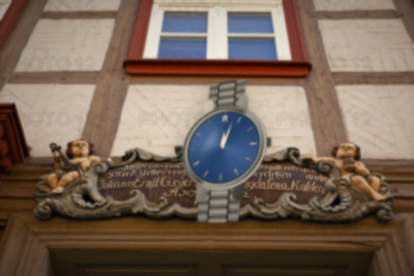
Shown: h=12 m=3
